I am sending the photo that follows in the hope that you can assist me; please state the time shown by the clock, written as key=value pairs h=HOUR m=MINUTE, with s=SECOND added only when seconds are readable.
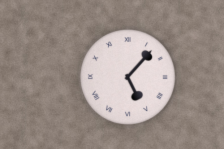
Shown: h=5 m=7
